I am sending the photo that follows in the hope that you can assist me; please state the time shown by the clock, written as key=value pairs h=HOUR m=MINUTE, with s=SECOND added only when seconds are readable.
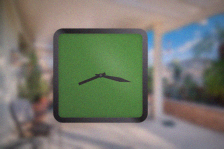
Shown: h=8 m=17
